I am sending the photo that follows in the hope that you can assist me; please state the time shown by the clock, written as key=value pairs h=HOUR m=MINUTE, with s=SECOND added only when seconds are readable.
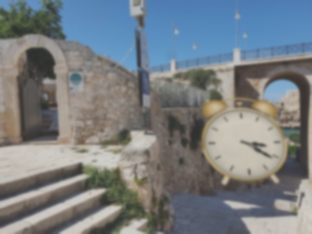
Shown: h=3 m=21
